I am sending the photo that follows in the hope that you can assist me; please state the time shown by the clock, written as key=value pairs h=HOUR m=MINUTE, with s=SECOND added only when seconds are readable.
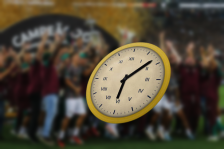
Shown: h=6 m=8
